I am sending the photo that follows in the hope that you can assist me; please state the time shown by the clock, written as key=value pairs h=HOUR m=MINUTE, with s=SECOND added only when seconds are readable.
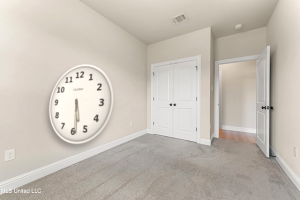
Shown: h=5 m=29
